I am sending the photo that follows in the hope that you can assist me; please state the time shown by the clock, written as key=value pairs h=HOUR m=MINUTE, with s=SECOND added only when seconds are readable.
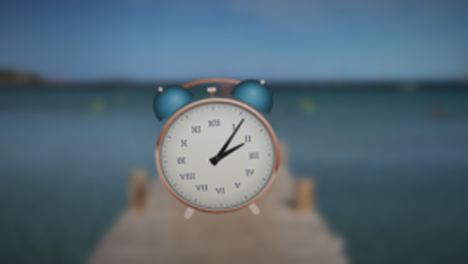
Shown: h=2 m=6
